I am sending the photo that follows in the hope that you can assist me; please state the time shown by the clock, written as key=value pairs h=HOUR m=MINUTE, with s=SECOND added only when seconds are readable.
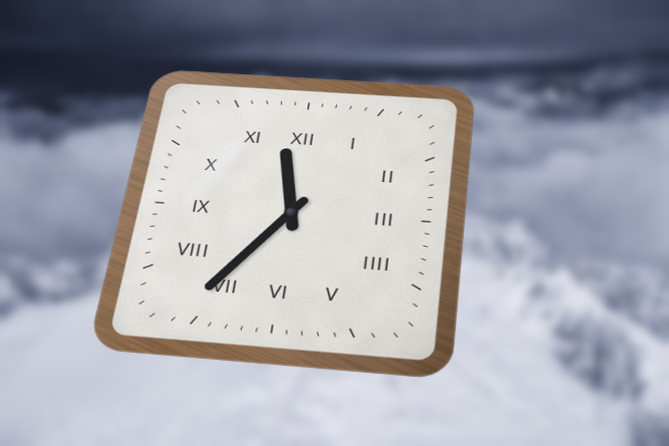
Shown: h=11 m=36
